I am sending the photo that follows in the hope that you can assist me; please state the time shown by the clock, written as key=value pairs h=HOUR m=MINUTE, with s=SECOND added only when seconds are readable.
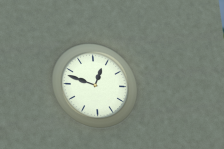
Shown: h=12 m=48
